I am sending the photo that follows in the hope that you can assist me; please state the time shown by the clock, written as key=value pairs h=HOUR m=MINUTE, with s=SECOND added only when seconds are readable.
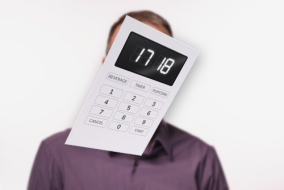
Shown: h=17 m=18
